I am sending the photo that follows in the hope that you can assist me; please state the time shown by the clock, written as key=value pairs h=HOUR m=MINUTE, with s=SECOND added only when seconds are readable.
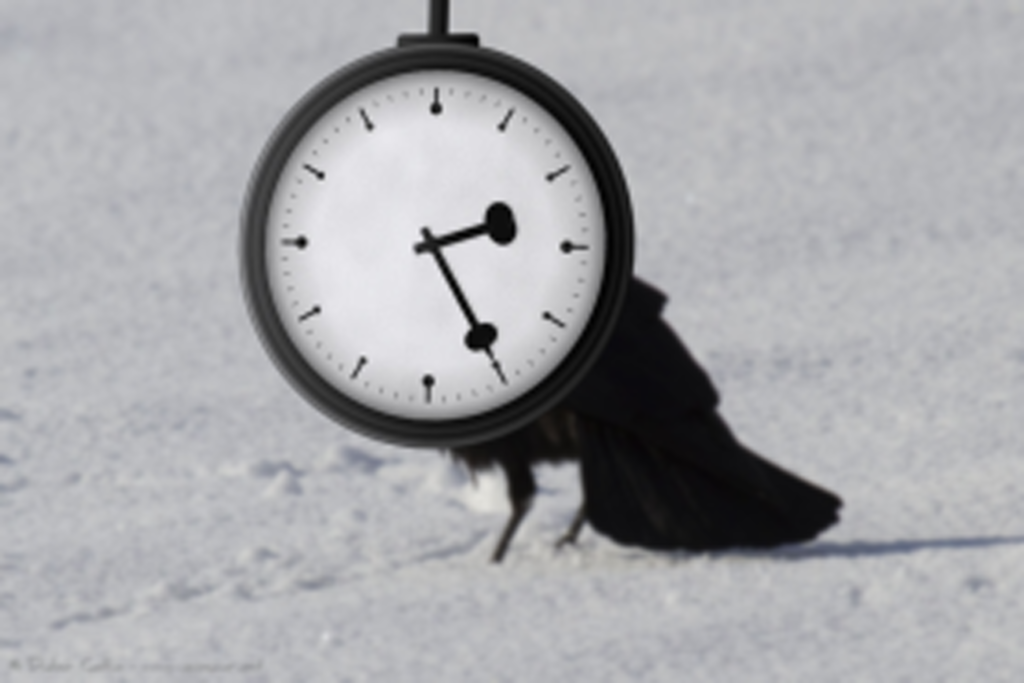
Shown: h=2 m=25
